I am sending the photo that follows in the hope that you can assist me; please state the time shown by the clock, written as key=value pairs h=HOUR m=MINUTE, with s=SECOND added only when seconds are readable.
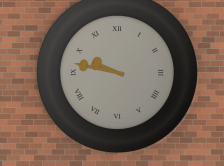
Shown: h=9 m=47
